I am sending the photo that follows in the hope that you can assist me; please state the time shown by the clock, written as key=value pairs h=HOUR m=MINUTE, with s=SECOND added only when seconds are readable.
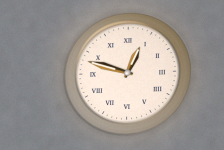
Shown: h=12 m=48
